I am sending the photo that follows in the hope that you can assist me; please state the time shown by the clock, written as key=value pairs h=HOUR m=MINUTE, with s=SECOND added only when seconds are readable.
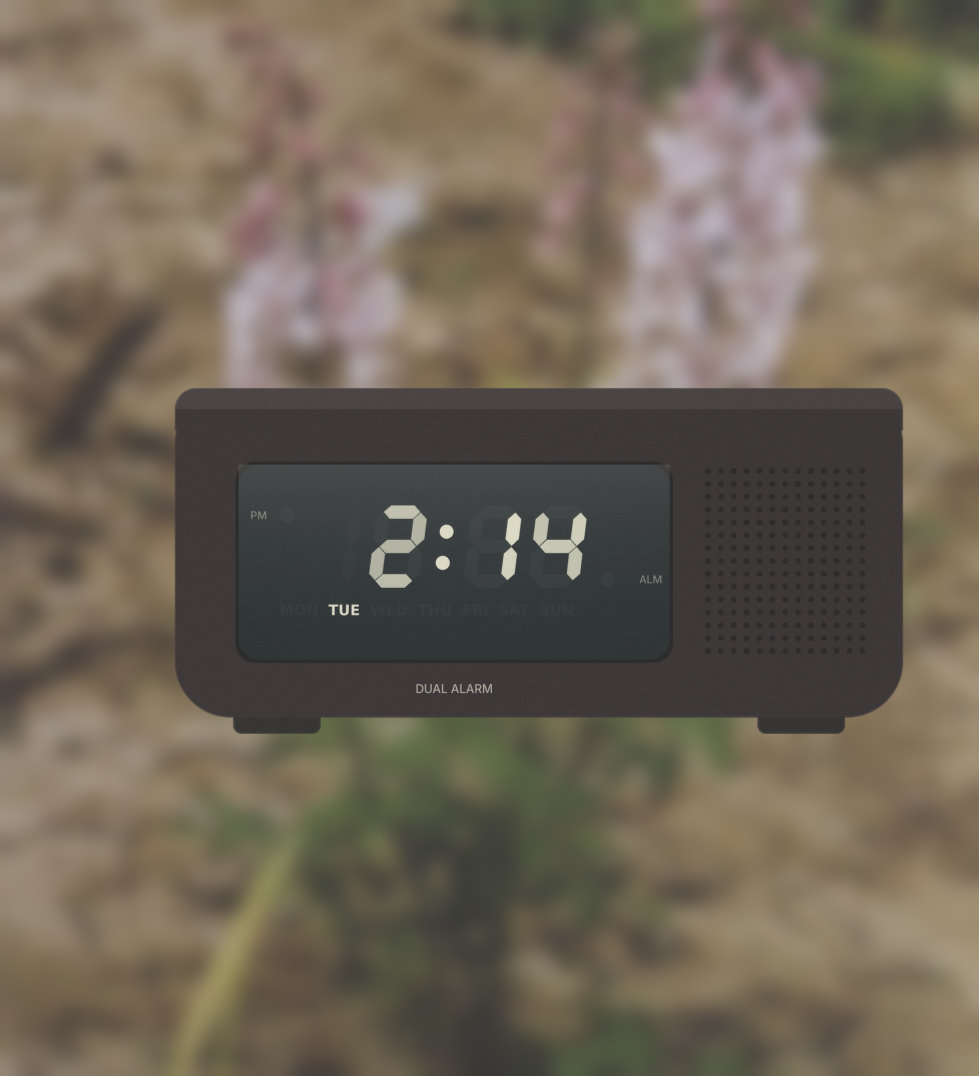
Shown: h=2 m=14
